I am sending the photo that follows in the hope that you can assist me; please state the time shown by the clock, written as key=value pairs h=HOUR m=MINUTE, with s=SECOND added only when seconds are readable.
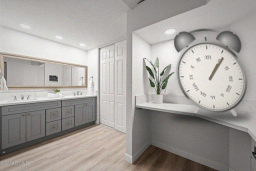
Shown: h=1 m=6
